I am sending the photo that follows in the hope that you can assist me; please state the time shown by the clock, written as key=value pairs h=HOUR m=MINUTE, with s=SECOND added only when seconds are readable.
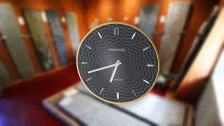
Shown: h=6 m=42
